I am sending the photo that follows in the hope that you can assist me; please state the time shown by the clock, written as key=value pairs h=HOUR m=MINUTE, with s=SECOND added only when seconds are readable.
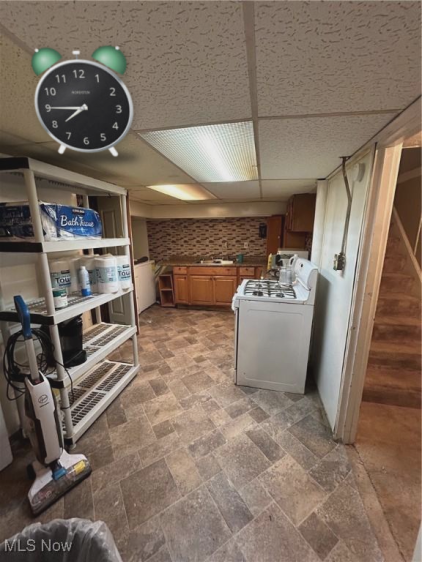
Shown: h=7 m=45
